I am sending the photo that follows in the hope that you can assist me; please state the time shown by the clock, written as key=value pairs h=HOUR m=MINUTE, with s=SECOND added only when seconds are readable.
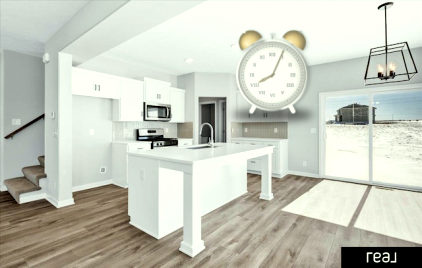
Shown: h=8 m=4
